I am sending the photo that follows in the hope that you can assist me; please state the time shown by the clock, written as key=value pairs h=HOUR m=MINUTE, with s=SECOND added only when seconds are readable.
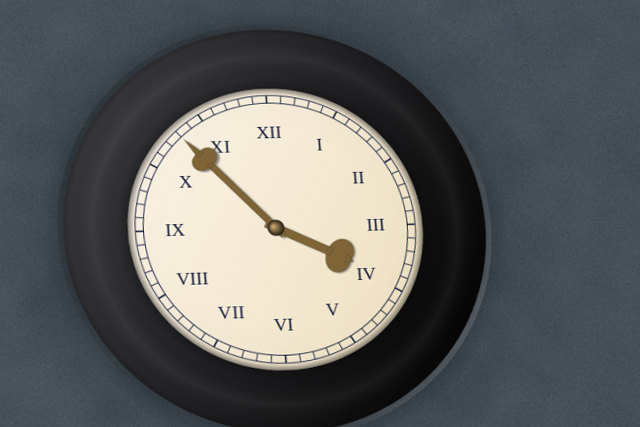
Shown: h=3 m=53
